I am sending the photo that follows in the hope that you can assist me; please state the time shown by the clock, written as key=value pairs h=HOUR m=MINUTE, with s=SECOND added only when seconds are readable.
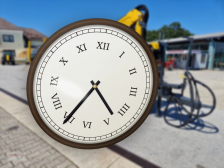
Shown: h=4 m=35
